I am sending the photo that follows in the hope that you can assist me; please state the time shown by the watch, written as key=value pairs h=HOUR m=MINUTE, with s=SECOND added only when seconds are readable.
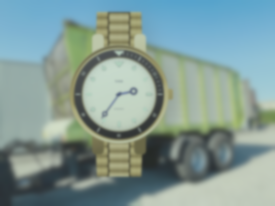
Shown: h=2 m=36
